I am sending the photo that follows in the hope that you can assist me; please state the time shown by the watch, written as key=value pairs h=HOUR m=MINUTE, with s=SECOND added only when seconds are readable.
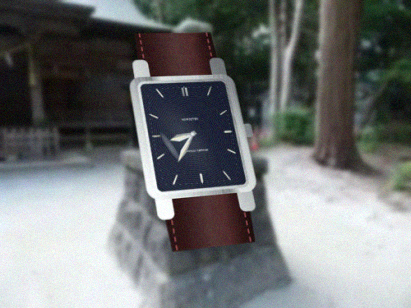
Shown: h=8 m=36
